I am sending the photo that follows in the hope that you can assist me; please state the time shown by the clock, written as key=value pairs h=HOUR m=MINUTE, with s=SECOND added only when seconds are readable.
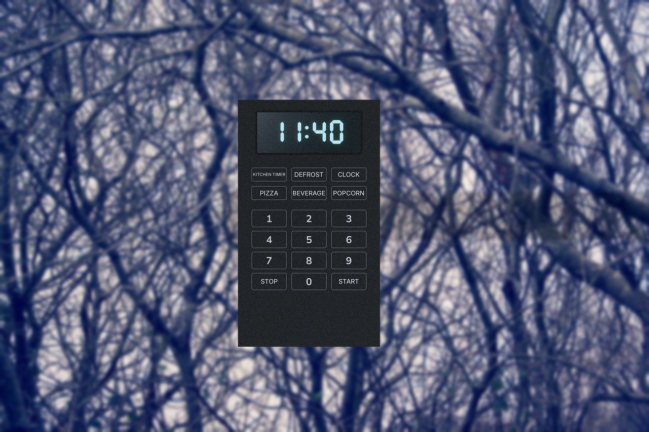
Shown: h=11 m=40
